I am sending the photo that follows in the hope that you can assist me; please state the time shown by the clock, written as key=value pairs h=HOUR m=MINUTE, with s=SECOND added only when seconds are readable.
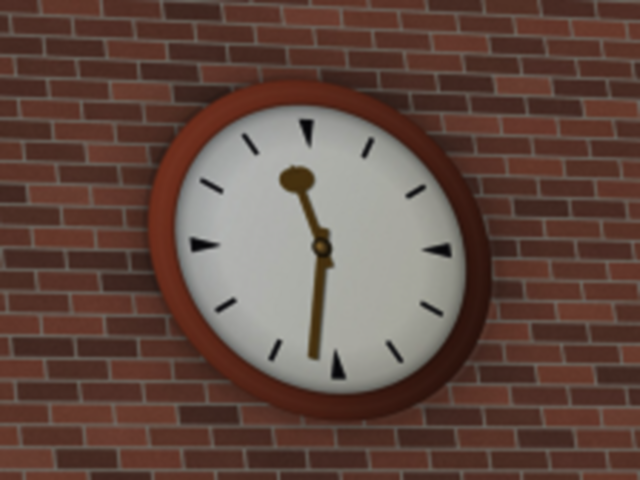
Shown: h=11 m=32
